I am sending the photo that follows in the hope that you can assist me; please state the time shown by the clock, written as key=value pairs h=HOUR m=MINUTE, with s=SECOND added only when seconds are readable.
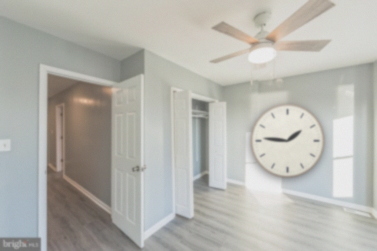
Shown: h=1 m=46
